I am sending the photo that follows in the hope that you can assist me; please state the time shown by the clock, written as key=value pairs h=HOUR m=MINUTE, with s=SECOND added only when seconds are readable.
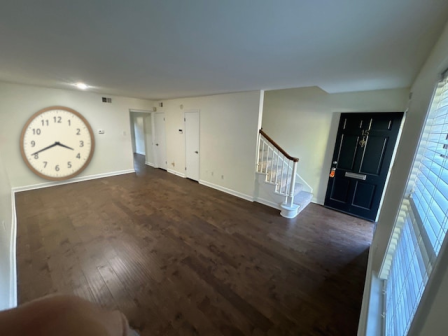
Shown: h=3 m=41
